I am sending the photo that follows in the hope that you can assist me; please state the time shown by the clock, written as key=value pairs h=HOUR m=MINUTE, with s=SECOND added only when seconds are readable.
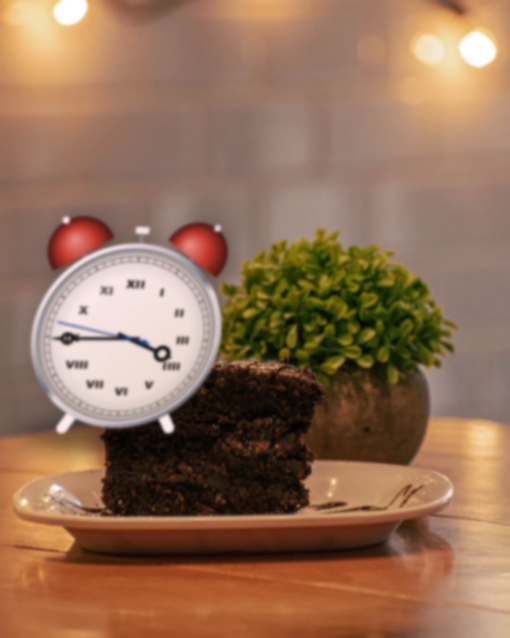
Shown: h=3 m=44 s=47
